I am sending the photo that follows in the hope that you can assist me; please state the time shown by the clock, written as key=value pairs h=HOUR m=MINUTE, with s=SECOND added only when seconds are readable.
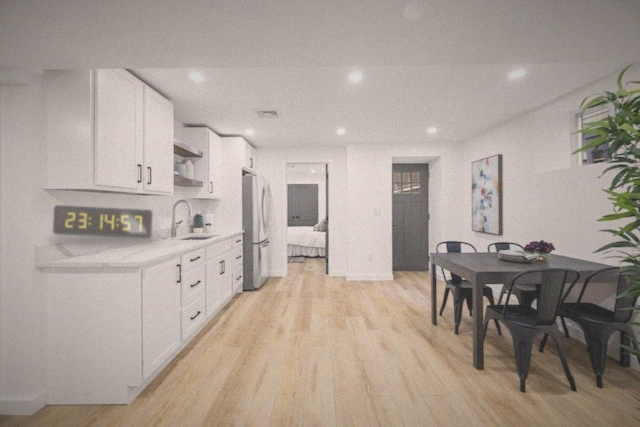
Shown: h=23 m=14 s=57
